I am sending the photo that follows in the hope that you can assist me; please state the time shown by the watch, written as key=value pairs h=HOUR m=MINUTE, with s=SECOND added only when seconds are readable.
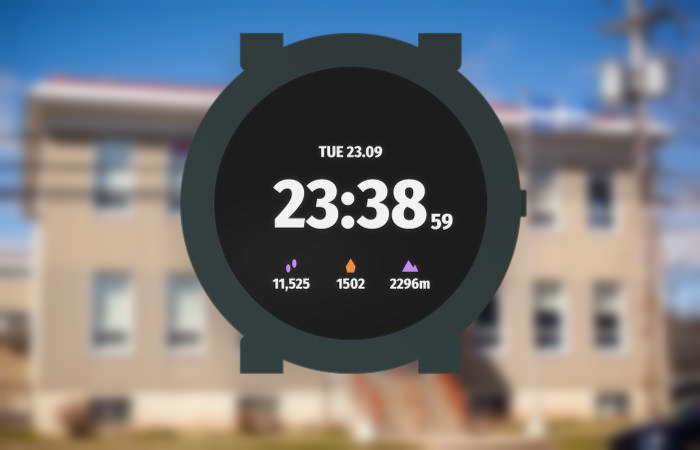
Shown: h=23 m=38 s=59
